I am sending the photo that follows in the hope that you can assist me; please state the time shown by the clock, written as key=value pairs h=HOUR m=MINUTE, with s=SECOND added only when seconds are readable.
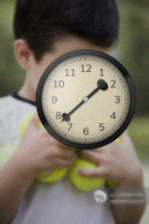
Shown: h=1 m=38
